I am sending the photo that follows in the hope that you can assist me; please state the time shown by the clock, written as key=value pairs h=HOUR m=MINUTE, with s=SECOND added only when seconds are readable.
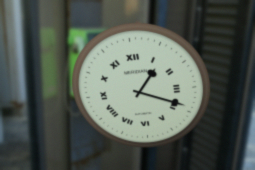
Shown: h=1 m=19
